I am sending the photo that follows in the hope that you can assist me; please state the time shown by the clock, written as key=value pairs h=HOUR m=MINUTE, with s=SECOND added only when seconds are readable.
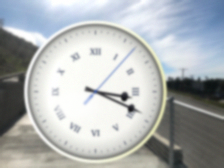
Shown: h=3 m=19 s=7
